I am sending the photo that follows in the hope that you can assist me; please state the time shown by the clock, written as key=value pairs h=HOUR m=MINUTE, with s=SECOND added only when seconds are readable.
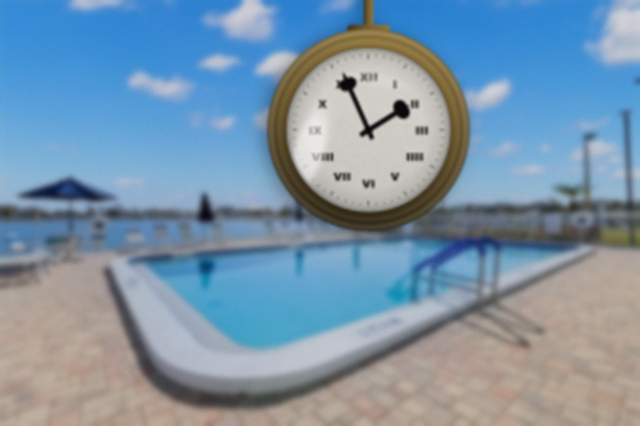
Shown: h=1 m=56
